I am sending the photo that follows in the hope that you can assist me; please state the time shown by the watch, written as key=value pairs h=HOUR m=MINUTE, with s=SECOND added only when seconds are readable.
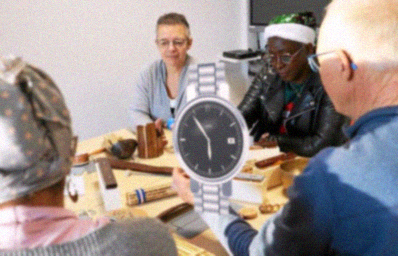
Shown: h=5 m=54
